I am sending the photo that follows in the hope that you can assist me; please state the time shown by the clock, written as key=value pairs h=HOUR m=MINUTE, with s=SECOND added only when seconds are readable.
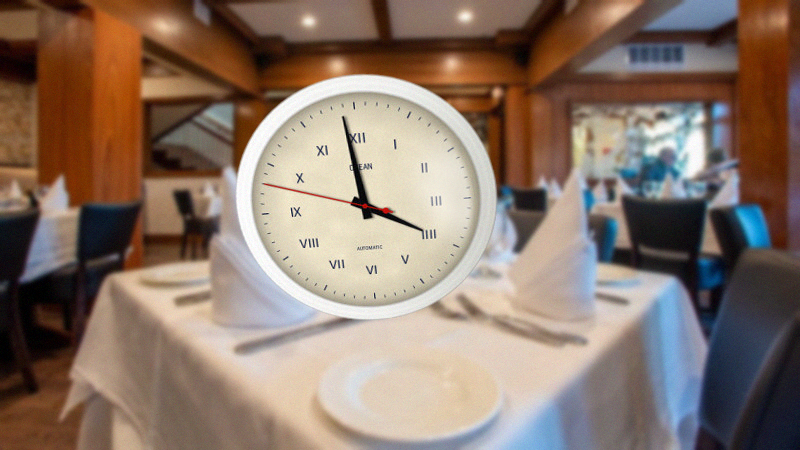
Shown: h=3 m=58 s=48
